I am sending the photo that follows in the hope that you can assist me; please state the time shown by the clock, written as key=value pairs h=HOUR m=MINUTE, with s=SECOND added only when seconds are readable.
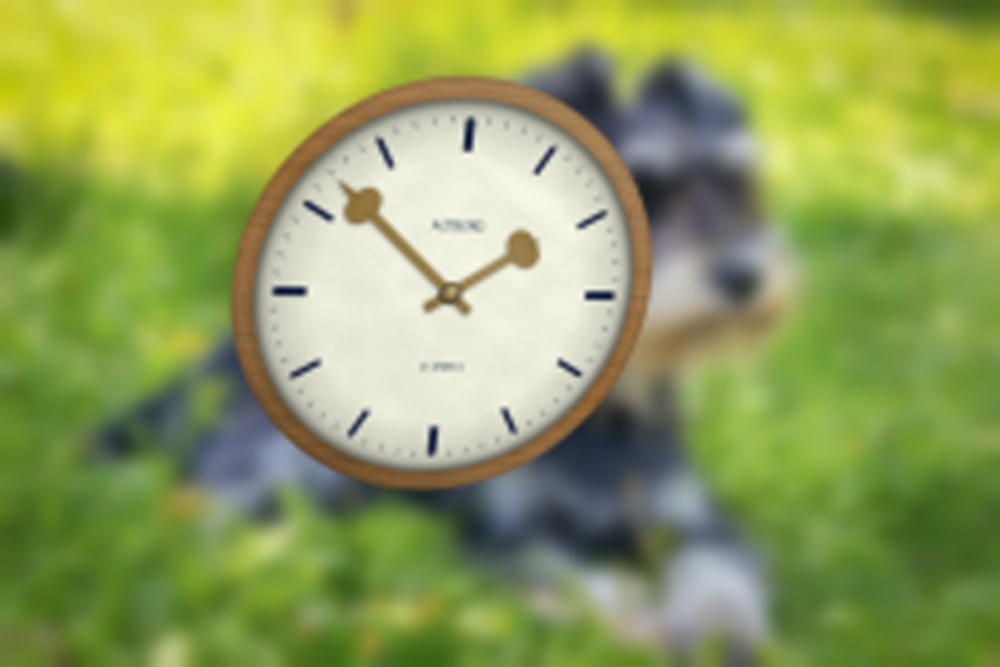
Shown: h=1 m=52
